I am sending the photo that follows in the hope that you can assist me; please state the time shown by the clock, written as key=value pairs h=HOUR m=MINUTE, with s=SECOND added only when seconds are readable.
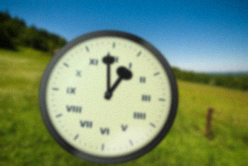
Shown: h=12 m=59
